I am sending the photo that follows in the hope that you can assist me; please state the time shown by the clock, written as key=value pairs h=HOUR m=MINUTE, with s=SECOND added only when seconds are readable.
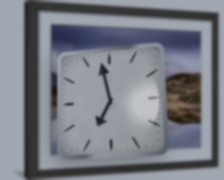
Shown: h=6 m=58
